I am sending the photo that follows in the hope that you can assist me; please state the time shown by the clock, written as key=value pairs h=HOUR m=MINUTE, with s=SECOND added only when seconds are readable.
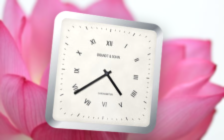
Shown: h=4 m=39
